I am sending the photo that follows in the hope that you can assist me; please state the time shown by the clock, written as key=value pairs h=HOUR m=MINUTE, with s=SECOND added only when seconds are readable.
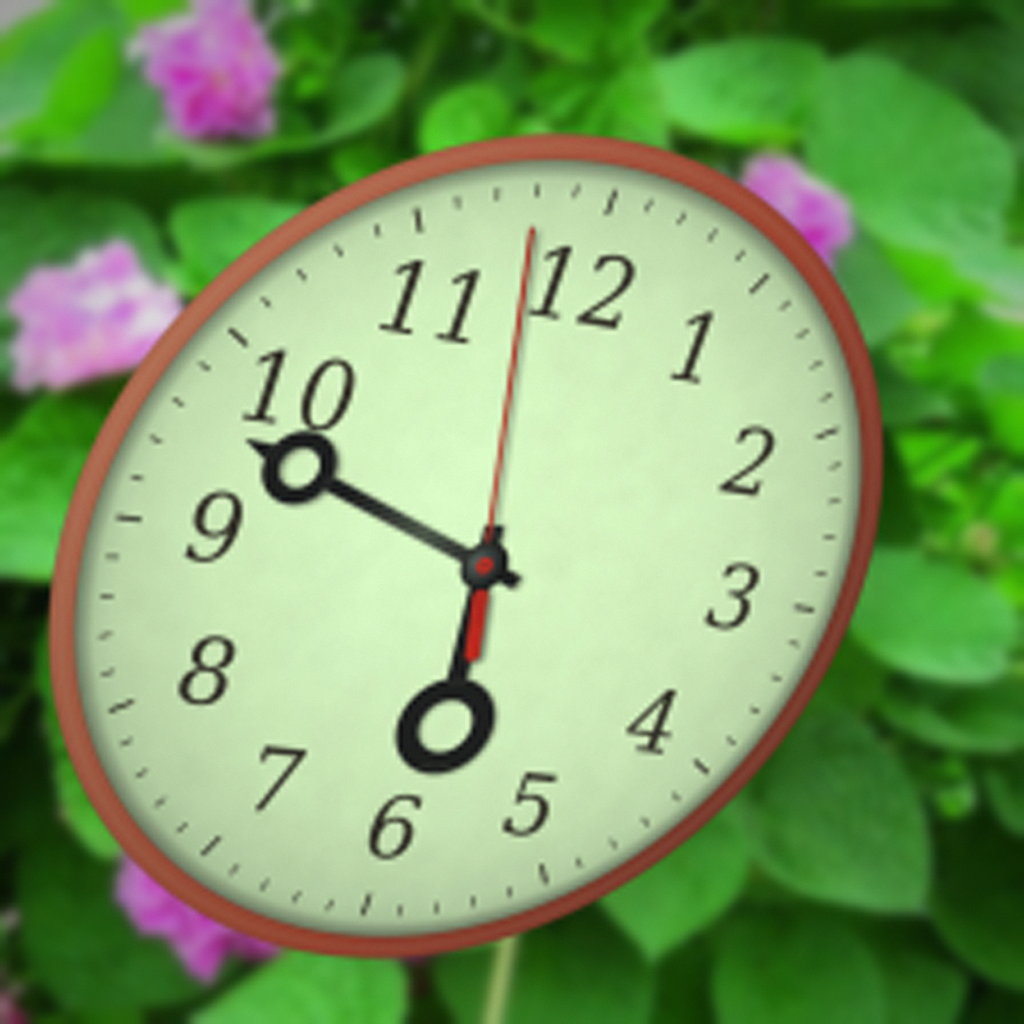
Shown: h=5 m=47 s=58
